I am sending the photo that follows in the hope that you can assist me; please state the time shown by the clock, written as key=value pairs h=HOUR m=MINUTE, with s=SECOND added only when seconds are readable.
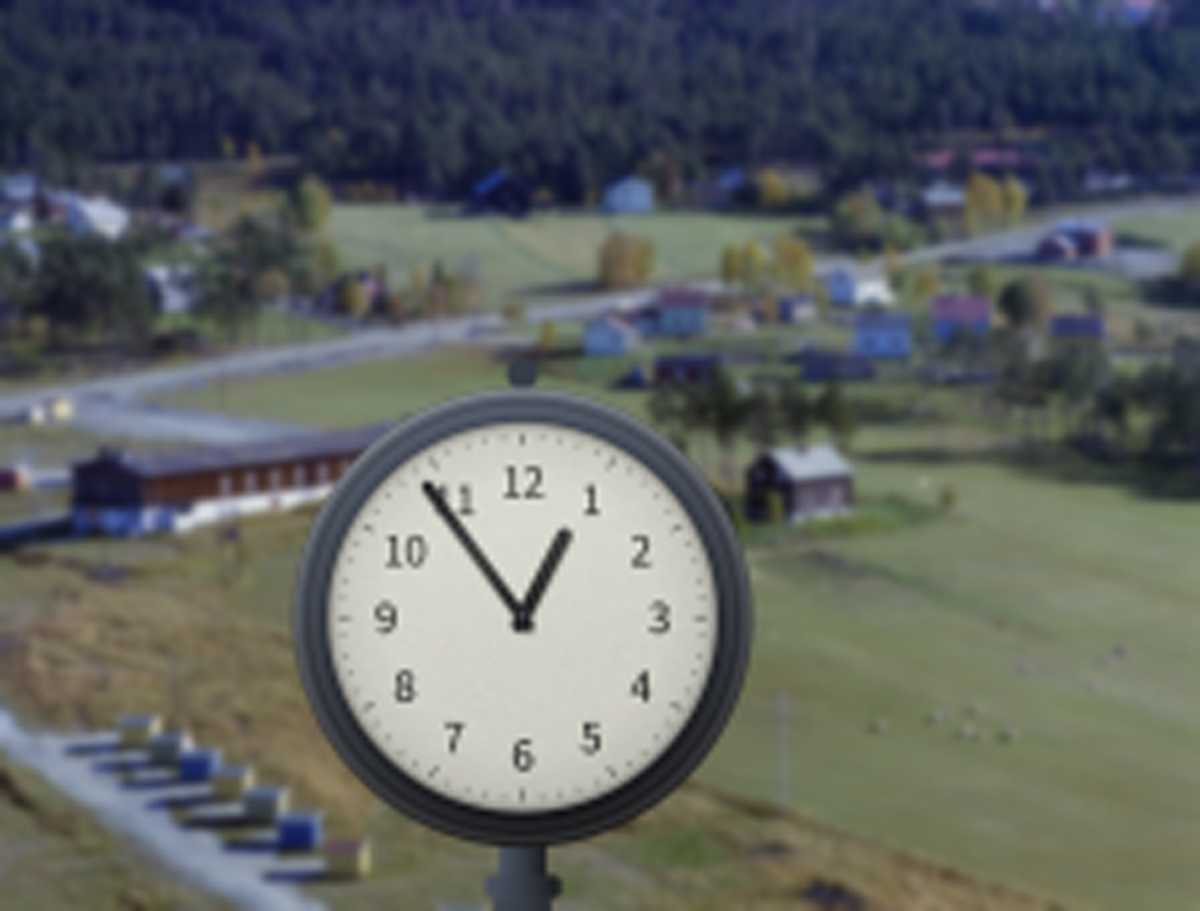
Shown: h=12 m=54
